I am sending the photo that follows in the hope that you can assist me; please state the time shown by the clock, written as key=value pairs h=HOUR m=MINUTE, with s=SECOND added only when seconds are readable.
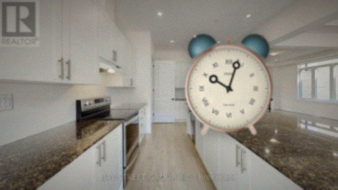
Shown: h=10 m=3
